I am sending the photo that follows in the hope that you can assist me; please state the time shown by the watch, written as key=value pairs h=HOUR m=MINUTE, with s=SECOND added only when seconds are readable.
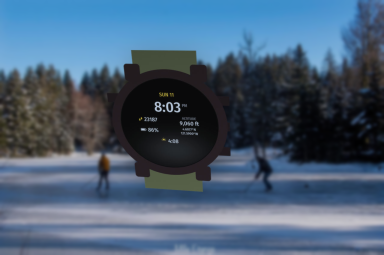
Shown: h=8 m=3
